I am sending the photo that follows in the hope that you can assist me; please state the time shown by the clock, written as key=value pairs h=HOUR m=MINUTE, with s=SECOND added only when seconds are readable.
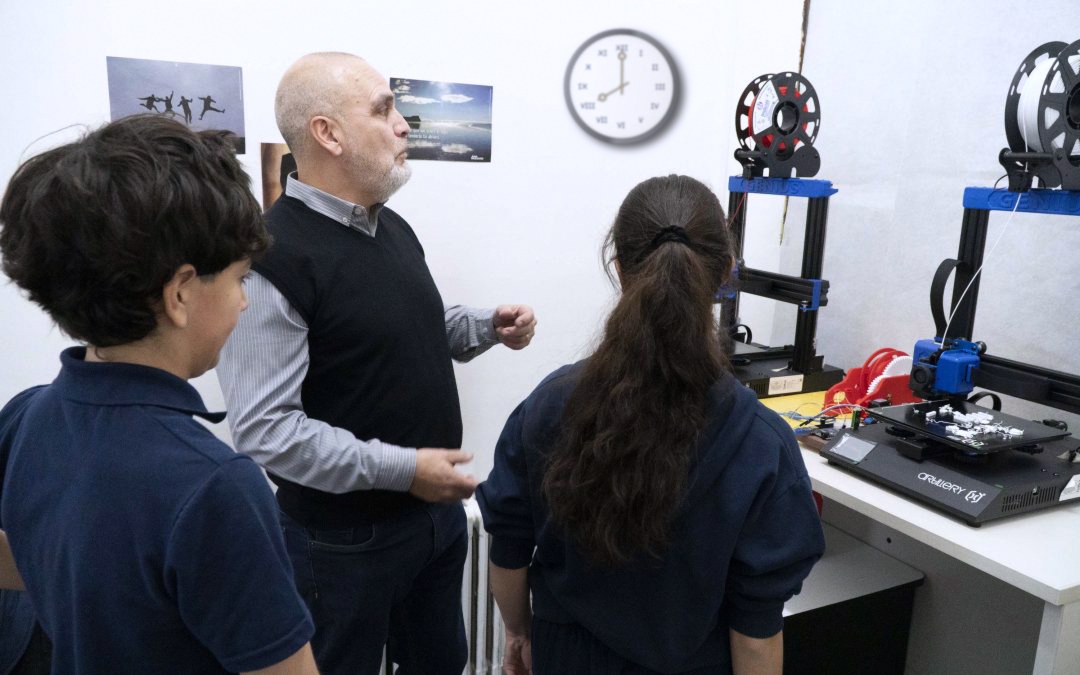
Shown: h=8 m=0
